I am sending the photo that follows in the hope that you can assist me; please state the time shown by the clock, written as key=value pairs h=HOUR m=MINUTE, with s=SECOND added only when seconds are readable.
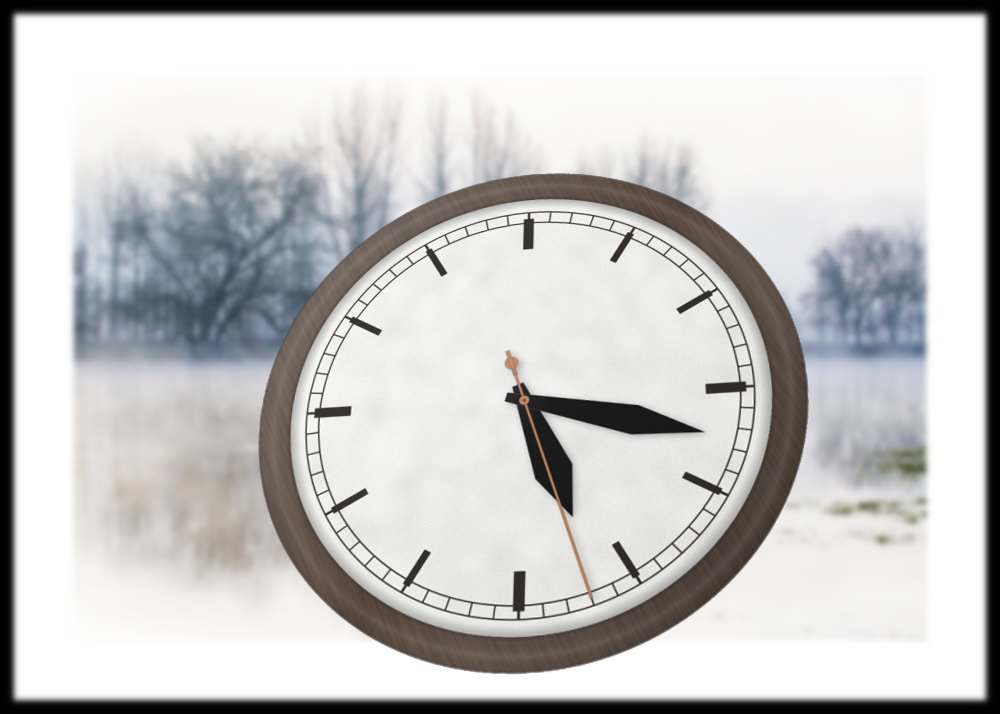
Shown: h=5 m=17 s=27
